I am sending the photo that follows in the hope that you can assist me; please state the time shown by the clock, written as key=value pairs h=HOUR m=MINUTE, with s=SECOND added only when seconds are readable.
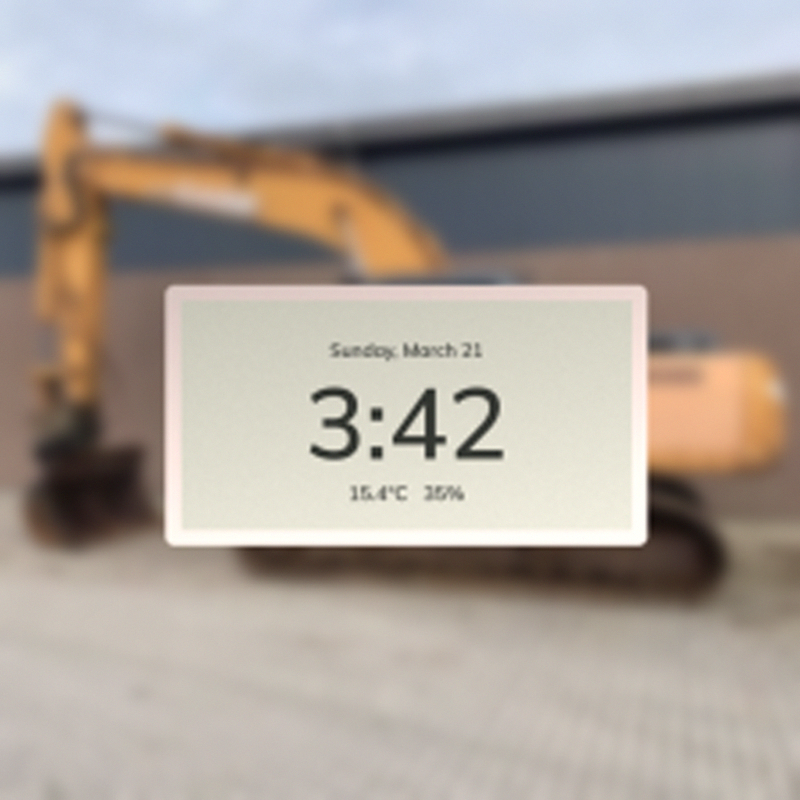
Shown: h=3 m=42
